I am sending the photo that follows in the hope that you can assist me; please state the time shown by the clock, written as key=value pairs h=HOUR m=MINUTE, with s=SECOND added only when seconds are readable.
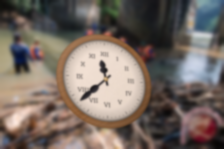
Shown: h=11 m=38
